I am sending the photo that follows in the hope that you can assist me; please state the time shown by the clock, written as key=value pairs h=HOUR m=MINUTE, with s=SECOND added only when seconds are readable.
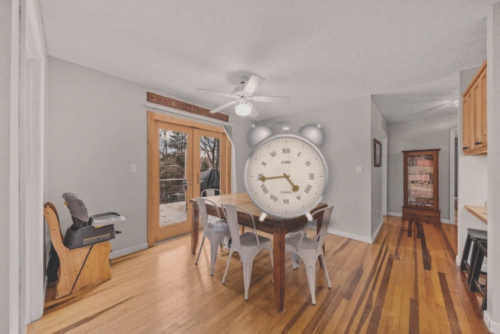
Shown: h=4 m=44
